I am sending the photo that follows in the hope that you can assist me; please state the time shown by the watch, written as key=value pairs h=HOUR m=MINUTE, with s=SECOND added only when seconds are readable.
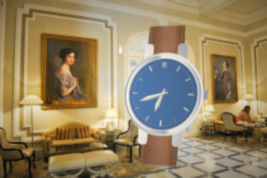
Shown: h=6 m=42
